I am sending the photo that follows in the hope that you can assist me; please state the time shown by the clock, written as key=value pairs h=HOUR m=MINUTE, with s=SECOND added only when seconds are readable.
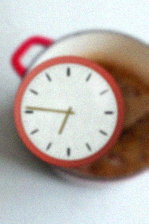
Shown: h=6 m=46
